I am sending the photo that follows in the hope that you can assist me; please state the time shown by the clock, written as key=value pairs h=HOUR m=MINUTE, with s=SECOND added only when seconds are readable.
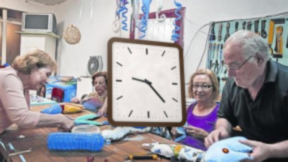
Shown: h=9 m=23
